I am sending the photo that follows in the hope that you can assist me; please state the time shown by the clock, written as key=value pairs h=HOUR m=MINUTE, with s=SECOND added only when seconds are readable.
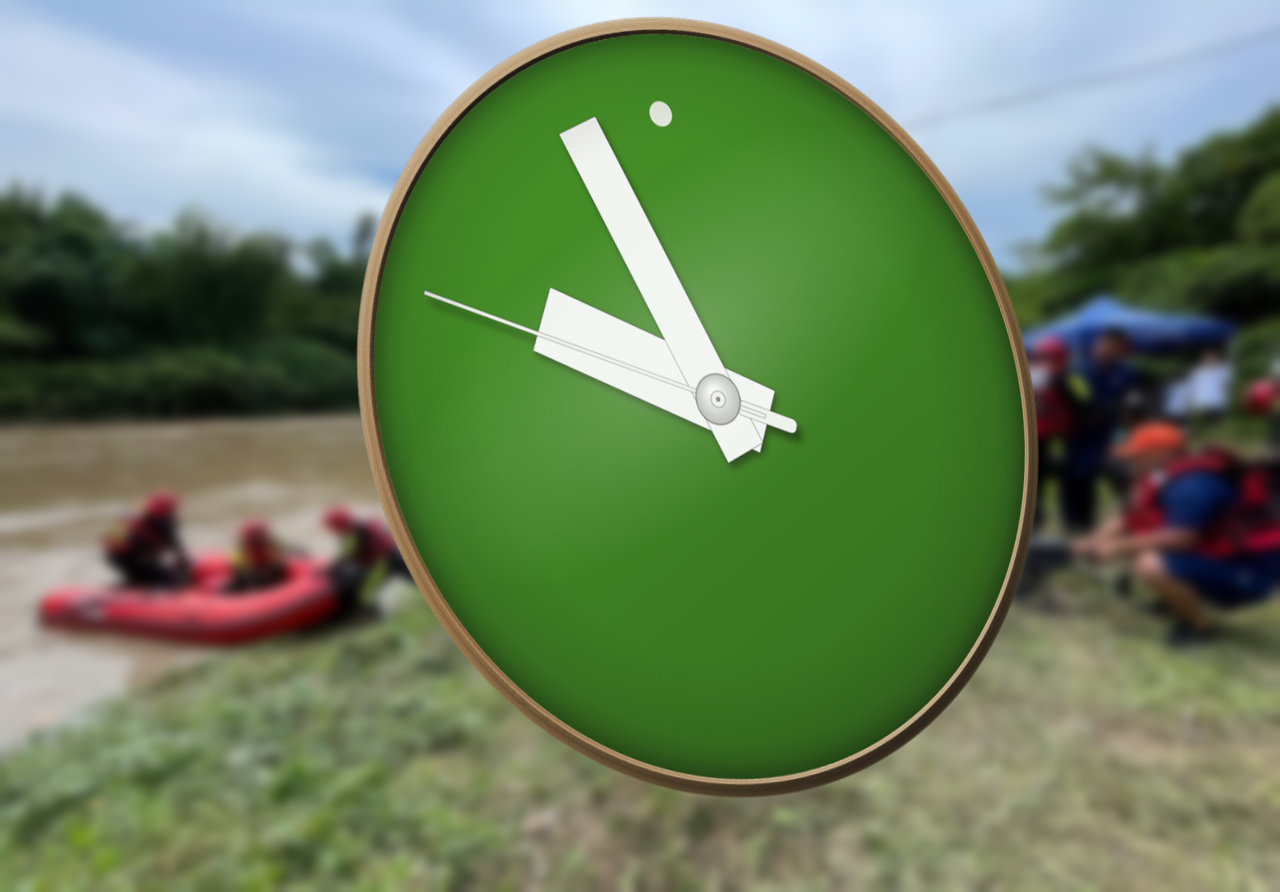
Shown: h=9 m=56 s=49
